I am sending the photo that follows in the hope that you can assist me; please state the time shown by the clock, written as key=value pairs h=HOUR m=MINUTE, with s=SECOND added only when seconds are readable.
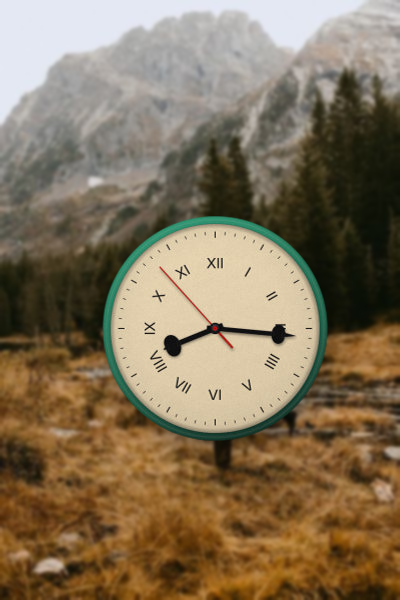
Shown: h=8 m=15 s=53
